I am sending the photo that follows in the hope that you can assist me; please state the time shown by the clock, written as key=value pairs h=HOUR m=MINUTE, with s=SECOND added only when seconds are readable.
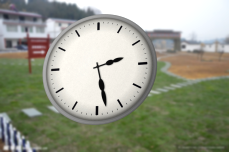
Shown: h=2 m=28
